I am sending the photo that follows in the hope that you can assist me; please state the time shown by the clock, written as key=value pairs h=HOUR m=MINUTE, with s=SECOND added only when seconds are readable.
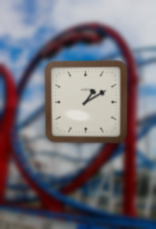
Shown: h=1 m=10
